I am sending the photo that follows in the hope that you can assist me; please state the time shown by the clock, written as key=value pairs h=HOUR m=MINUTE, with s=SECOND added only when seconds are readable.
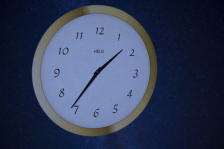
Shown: h=1 m=36
